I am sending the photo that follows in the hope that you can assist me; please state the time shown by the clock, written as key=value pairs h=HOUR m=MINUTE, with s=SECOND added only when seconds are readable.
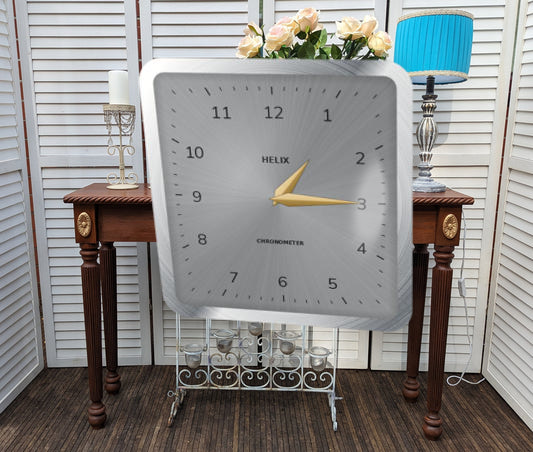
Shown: h=1 m=15
